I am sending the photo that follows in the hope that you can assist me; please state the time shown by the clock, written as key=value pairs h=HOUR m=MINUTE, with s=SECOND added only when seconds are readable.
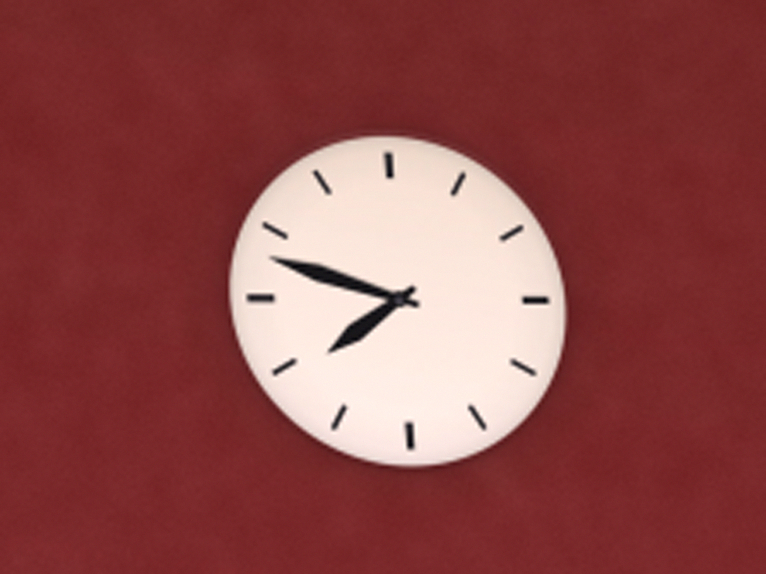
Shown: h=7 m=48
